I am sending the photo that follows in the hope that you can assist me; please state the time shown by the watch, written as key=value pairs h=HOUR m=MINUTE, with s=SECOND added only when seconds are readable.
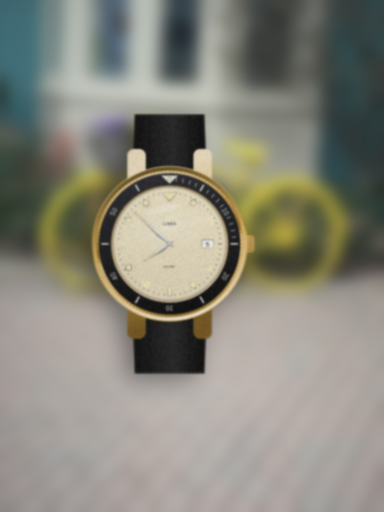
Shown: h=7 m=52
